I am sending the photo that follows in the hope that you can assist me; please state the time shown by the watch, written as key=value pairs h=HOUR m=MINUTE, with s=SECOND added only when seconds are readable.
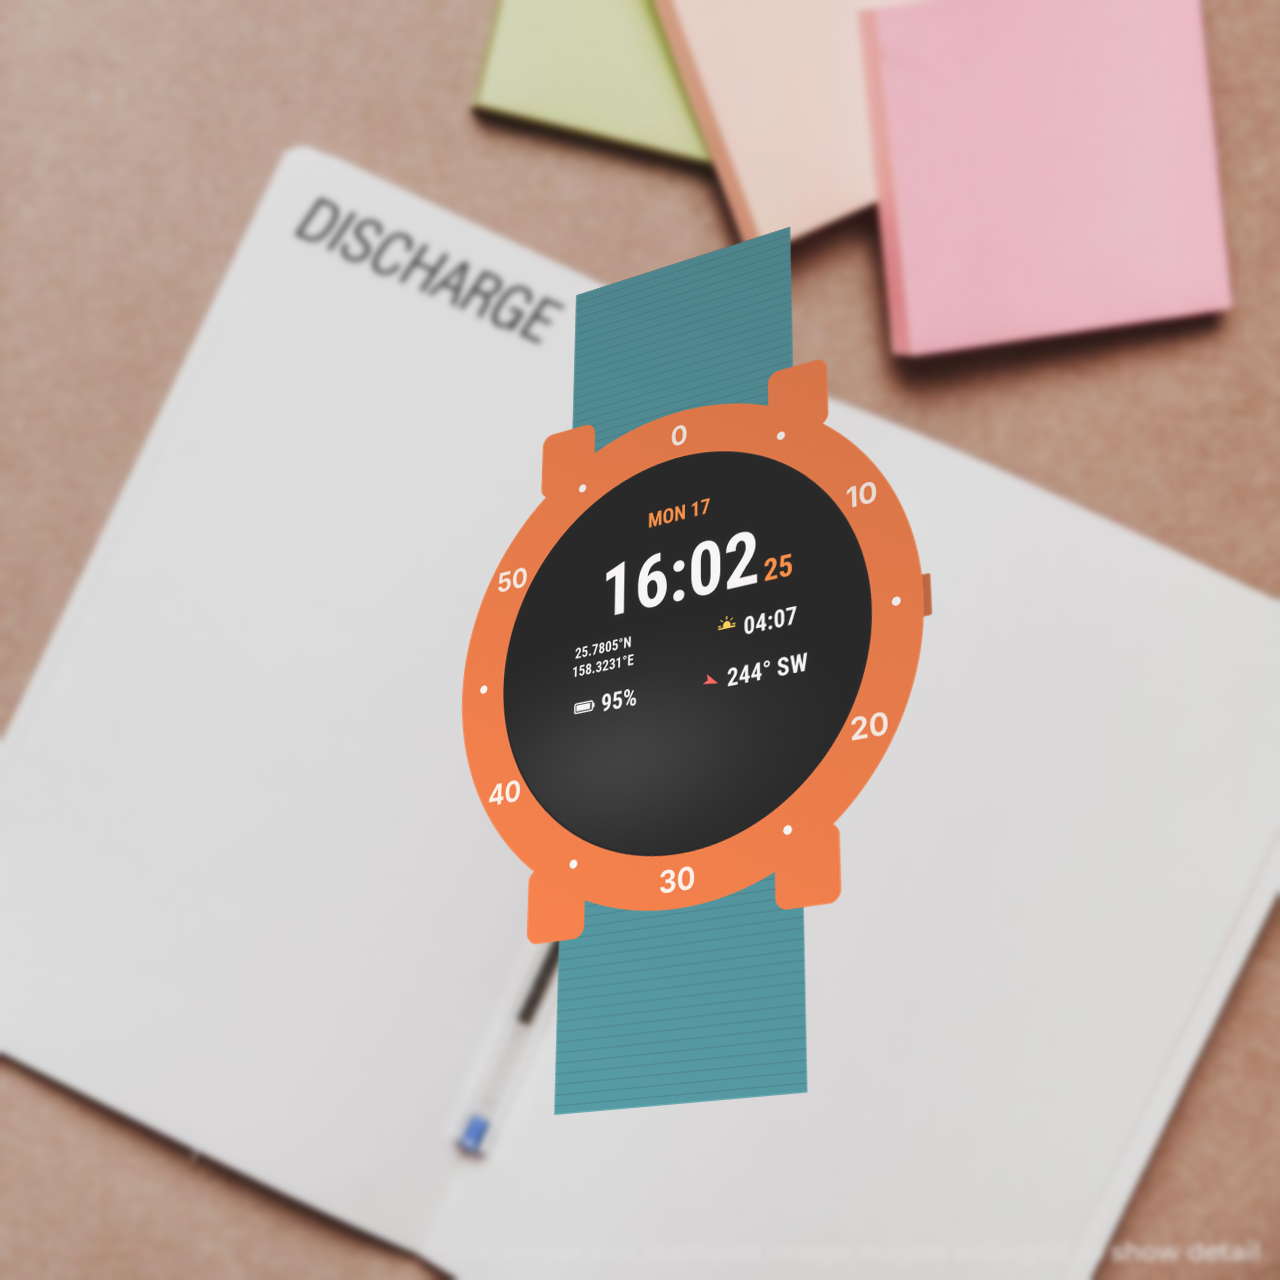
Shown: h=16 m=2 s=25
